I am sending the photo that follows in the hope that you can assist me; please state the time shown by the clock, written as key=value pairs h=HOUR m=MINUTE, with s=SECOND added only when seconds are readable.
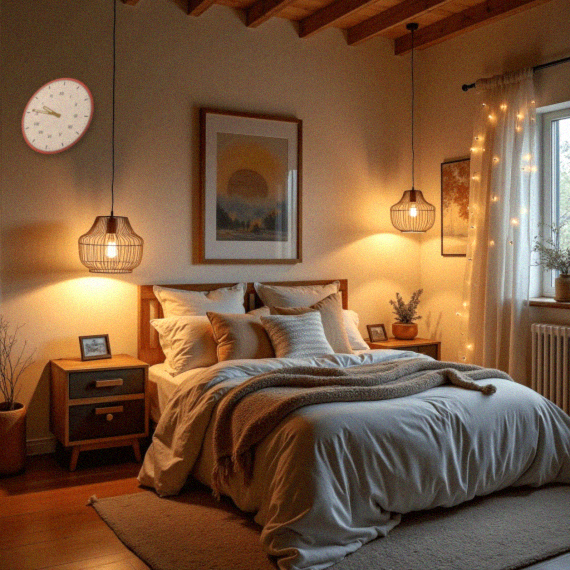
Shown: h=9 m=46
